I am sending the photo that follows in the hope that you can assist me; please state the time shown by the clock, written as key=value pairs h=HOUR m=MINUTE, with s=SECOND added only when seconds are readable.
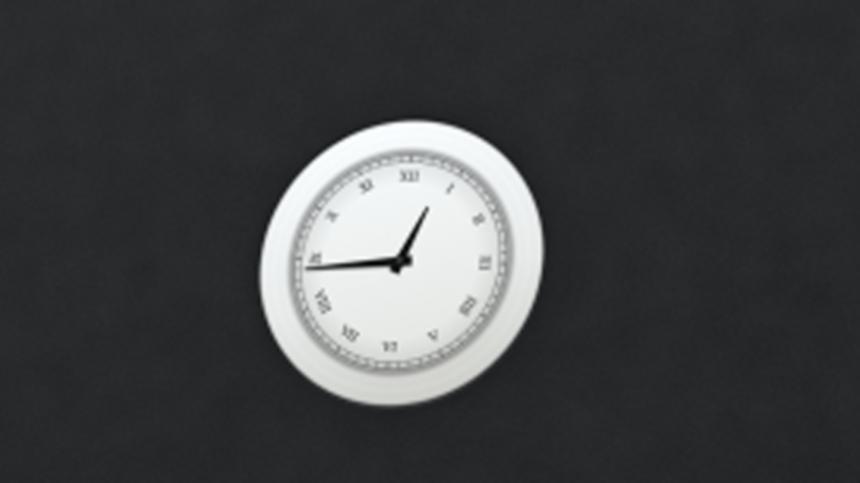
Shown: h=12 m=44
